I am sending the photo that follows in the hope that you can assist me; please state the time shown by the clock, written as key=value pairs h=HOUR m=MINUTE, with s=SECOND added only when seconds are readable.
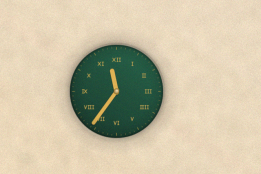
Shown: h=11 m=36
